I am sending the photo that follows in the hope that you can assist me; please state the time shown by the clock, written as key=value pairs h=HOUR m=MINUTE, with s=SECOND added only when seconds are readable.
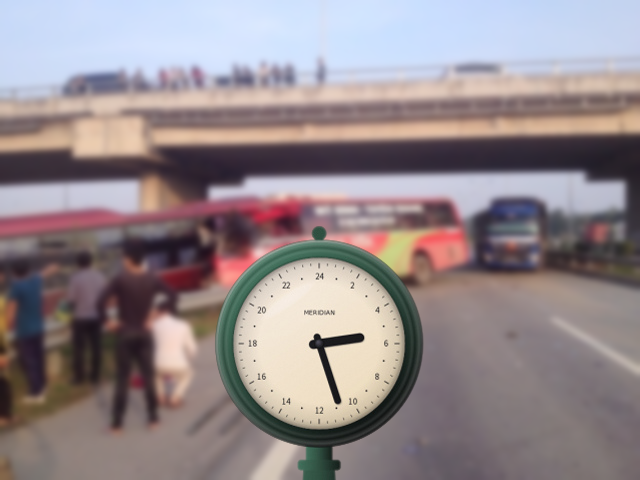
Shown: h=5 m=27
